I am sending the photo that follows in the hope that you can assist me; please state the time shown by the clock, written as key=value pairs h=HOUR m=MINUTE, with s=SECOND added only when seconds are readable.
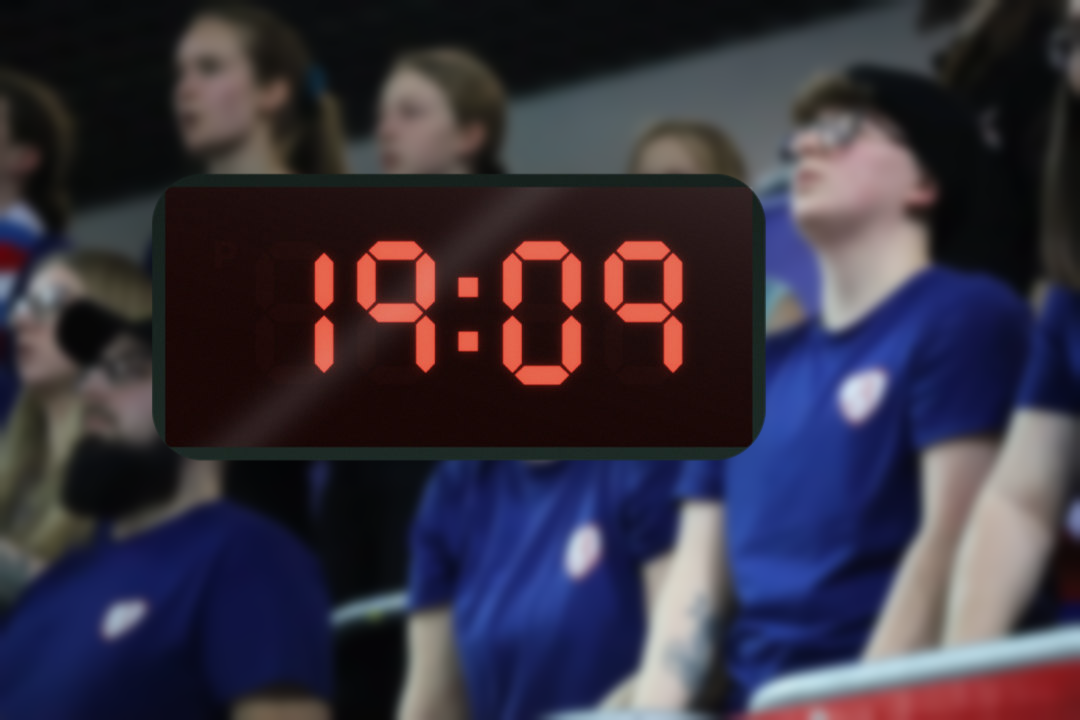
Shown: h=19 m=9
